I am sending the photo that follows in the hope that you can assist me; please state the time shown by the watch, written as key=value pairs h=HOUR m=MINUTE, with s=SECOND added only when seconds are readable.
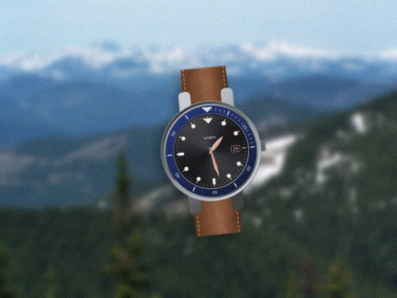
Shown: h=1 m=28
